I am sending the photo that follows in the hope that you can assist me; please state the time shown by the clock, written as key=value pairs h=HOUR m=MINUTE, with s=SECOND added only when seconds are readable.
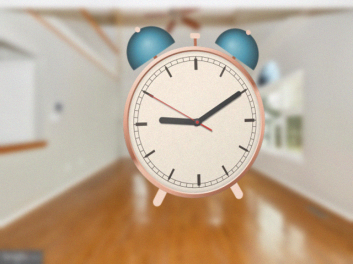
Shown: h=9 m=9 s=50
